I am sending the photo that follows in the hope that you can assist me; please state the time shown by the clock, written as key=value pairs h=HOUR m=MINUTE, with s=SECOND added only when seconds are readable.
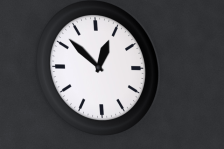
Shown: h=12 m=52
